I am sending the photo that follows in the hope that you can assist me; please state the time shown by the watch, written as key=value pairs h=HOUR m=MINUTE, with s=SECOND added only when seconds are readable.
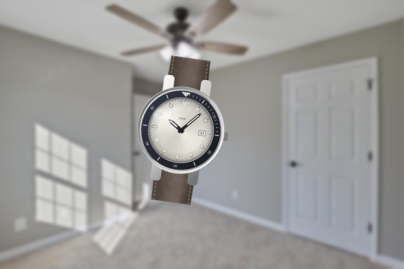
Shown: h=10 m=7
